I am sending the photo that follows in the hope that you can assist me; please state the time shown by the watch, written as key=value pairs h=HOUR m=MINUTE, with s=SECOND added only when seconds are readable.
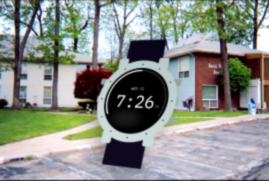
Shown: h=7 m=26
